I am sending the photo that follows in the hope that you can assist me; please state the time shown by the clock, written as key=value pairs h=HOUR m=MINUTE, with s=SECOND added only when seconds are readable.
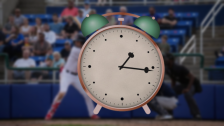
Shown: h=1 m=16
